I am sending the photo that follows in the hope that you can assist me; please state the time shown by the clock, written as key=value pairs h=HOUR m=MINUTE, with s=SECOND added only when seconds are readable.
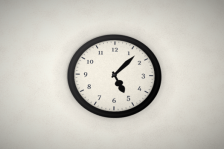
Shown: h=5 m=7
